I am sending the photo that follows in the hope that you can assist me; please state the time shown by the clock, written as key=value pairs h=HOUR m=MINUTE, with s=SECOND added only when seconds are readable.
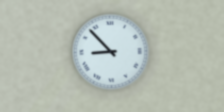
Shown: h=8 m=53
